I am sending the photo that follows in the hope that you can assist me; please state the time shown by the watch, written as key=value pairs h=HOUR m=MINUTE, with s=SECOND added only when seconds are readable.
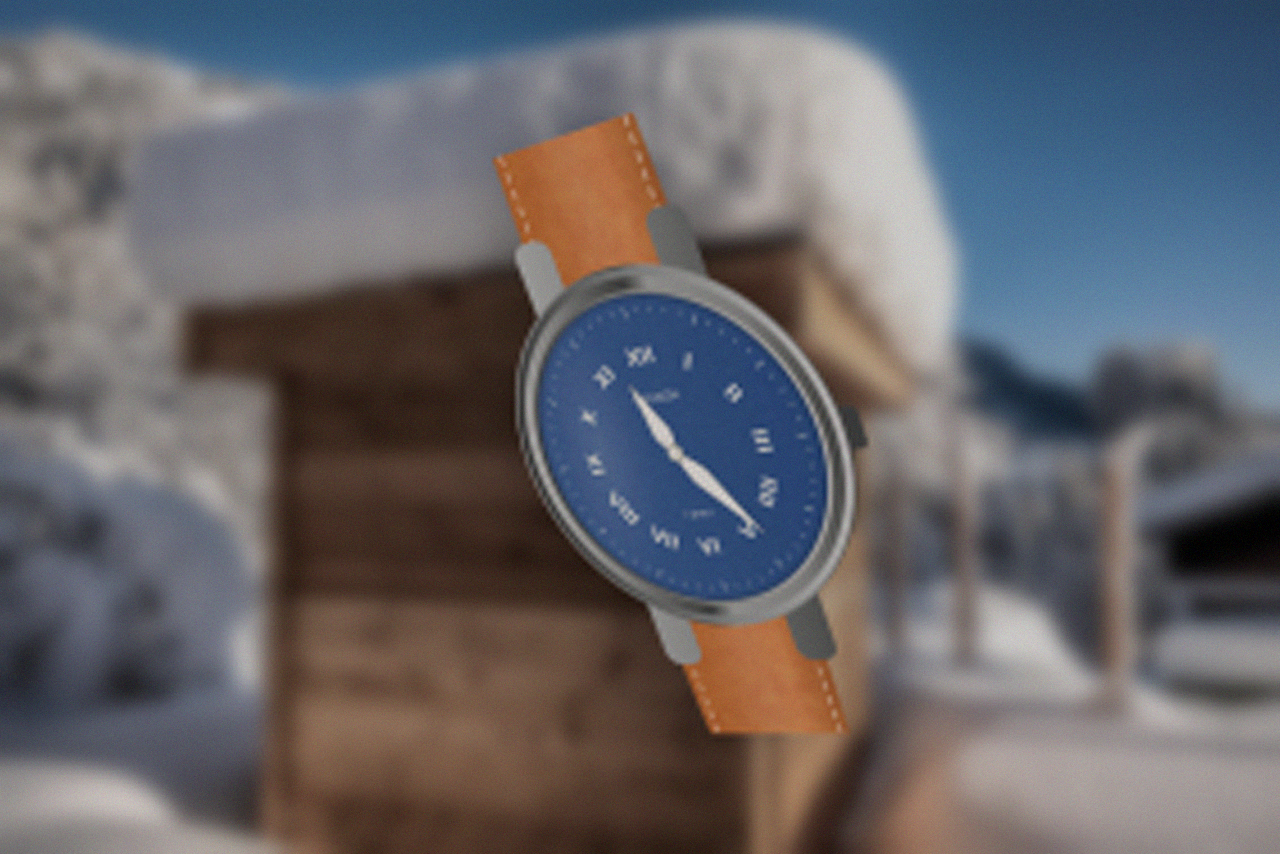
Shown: h=11 m=24
